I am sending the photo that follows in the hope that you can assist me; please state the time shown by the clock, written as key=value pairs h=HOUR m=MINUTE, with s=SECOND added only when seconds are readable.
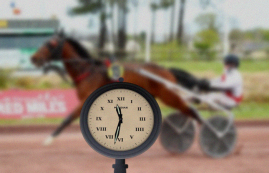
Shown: h=11 m=32
